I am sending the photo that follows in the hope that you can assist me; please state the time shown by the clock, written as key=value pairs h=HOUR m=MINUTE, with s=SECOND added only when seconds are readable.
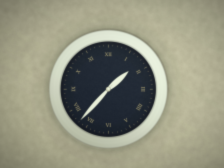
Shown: h=1 m=37
